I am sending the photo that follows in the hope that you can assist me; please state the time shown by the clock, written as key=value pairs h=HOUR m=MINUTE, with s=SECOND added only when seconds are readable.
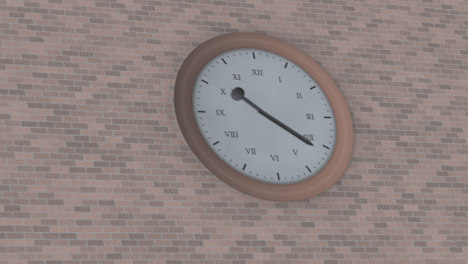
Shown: h=10 m=21
